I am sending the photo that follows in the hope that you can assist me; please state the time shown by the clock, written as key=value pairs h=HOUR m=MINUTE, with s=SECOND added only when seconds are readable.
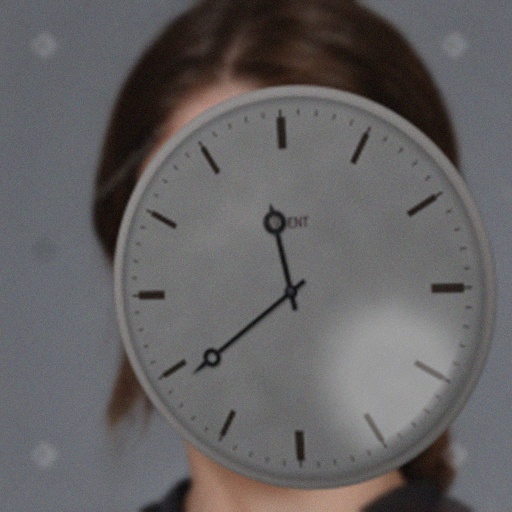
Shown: h=11 m=39
